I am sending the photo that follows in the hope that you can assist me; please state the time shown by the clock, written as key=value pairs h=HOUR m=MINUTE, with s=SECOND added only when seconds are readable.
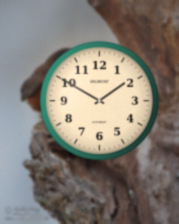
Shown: h=1 m=50
